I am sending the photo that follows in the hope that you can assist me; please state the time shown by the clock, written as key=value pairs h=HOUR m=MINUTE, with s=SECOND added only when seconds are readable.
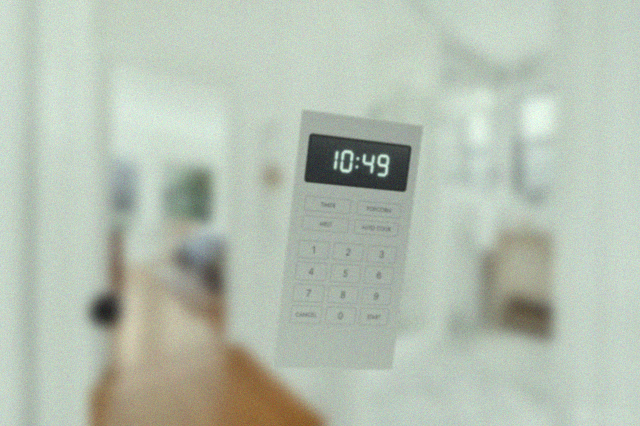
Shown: h=10 m=49
